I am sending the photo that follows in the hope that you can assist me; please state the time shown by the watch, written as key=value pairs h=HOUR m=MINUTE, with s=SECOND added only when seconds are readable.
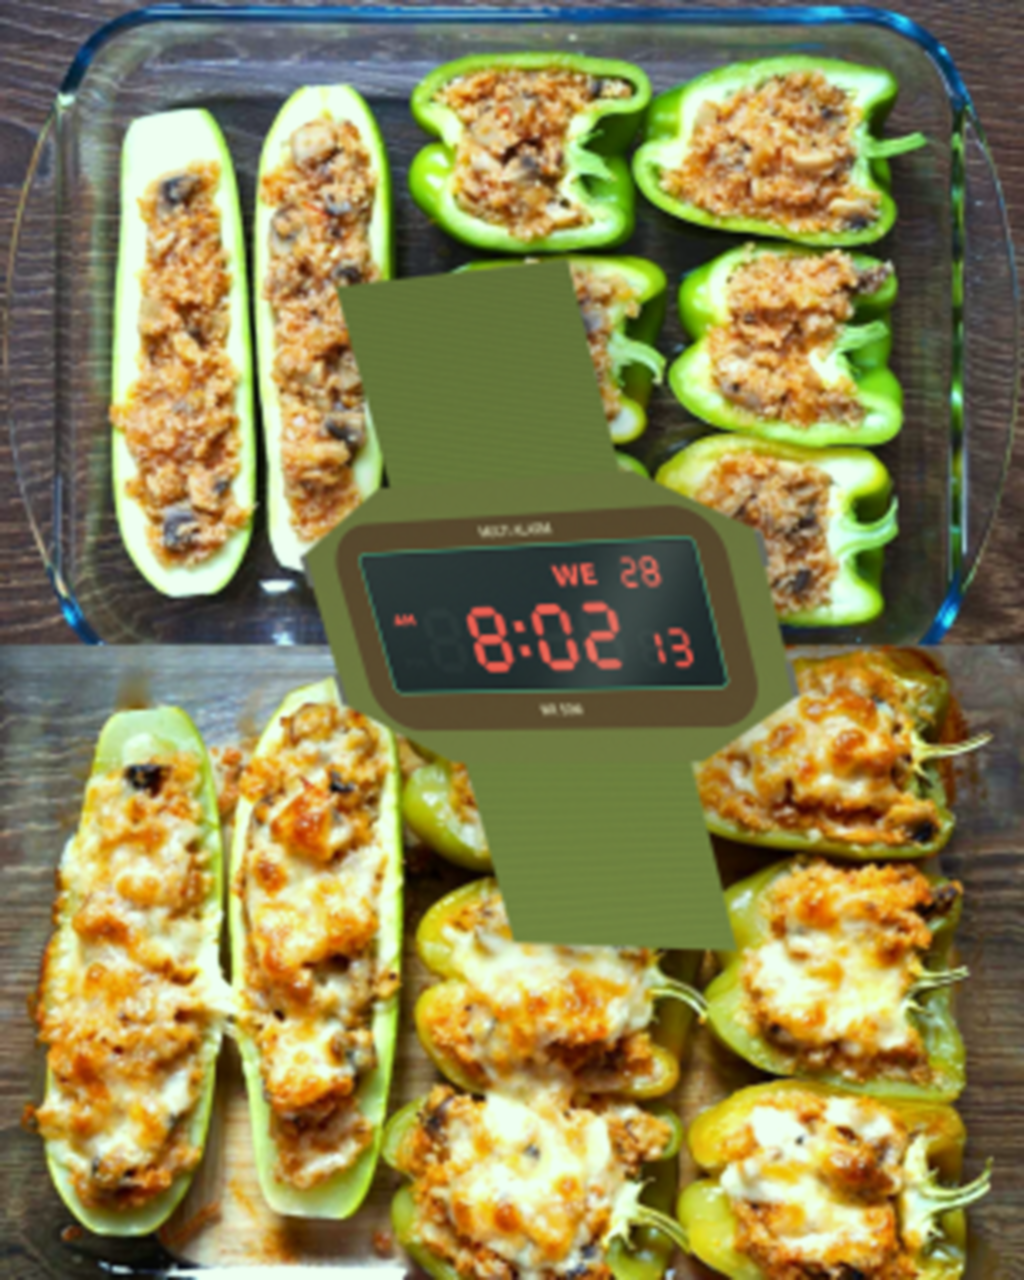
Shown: h=8 m=2 s=13
